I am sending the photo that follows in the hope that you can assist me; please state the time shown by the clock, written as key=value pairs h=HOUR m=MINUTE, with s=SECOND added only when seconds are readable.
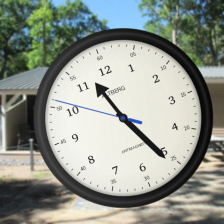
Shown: h=11 m=25 s=51
